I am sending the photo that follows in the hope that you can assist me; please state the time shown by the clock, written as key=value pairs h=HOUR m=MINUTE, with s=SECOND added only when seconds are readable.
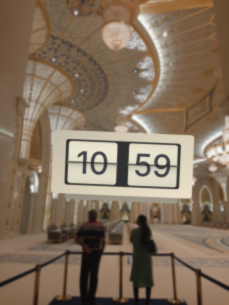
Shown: h=10 m=59
